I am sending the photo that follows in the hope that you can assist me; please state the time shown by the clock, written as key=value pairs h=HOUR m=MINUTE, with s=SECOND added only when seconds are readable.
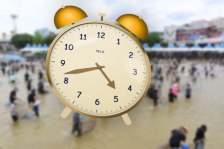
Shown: h=4 m=42
